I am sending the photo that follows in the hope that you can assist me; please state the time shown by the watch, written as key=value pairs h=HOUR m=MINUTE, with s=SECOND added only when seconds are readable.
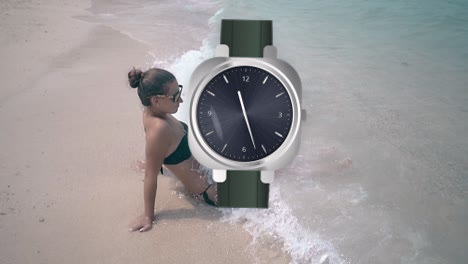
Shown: h=11 m=27
